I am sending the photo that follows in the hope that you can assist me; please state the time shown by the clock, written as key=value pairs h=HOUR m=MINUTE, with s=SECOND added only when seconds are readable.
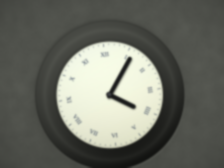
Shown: h=4 m=6
